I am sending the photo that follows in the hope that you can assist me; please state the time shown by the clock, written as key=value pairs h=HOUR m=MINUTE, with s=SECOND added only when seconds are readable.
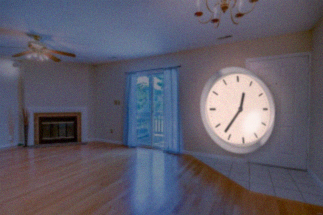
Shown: h=12 m=37
